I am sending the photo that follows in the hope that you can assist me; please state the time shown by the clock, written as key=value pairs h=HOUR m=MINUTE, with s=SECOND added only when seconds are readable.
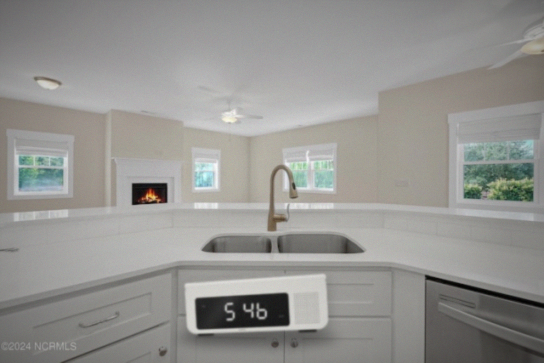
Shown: h=5 m=46
